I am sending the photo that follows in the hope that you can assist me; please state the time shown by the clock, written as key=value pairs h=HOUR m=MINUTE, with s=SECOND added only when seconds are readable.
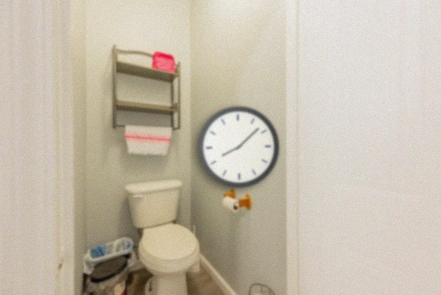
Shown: h=8 m=8
